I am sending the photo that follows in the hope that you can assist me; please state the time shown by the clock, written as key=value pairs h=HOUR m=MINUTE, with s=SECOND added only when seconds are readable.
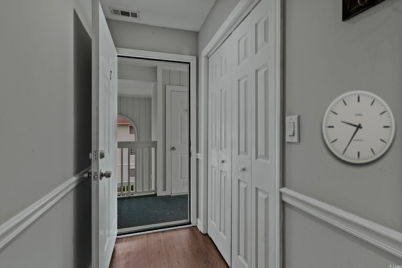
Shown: h=9 m=35
